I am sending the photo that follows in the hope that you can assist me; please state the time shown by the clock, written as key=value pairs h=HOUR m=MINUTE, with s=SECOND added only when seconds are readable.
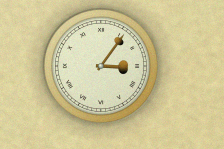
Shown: h=3 m=6
